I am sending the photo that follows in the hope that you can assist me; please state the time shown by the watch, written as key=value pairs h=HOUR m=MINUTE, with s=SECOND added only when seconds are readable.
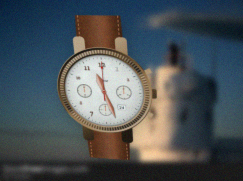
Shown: h=11 m=27
